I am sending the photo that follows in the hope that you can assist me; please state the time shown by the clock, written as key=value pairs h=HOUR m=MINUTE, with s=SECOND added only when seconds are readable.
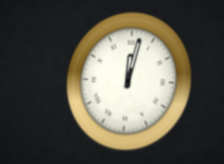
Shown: h=12 m=2
